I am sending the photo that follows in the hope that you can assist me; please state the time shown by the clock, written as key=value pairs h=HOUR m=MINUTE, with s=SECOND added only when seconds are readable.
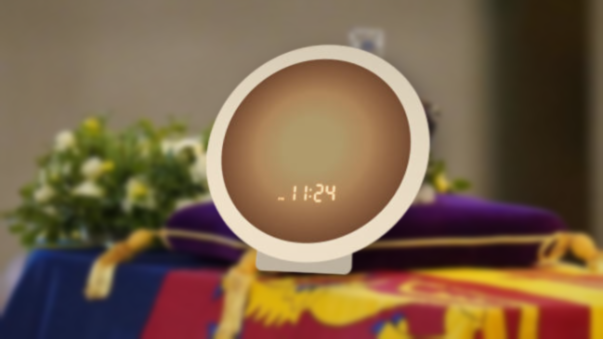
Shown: h=11 m=24
